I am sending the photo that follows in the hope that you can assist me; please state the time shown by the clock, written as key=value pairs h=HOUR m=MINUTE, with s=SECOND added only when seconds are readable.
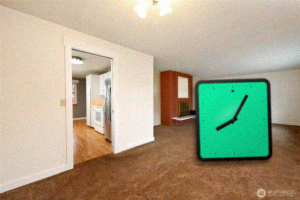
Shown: h=8 m=5
